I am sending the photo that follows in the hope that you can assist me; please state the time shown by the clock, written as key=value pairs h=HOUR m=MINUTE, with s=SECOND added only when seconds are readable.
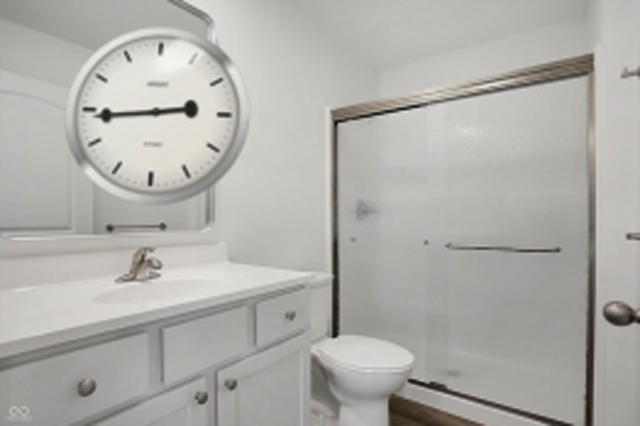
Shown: h=2 m=44
